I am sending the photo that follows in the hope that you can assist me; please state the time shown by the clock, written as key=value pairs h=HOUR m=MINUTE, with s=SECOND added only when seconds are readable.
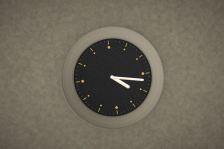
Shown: h=4 m=17
